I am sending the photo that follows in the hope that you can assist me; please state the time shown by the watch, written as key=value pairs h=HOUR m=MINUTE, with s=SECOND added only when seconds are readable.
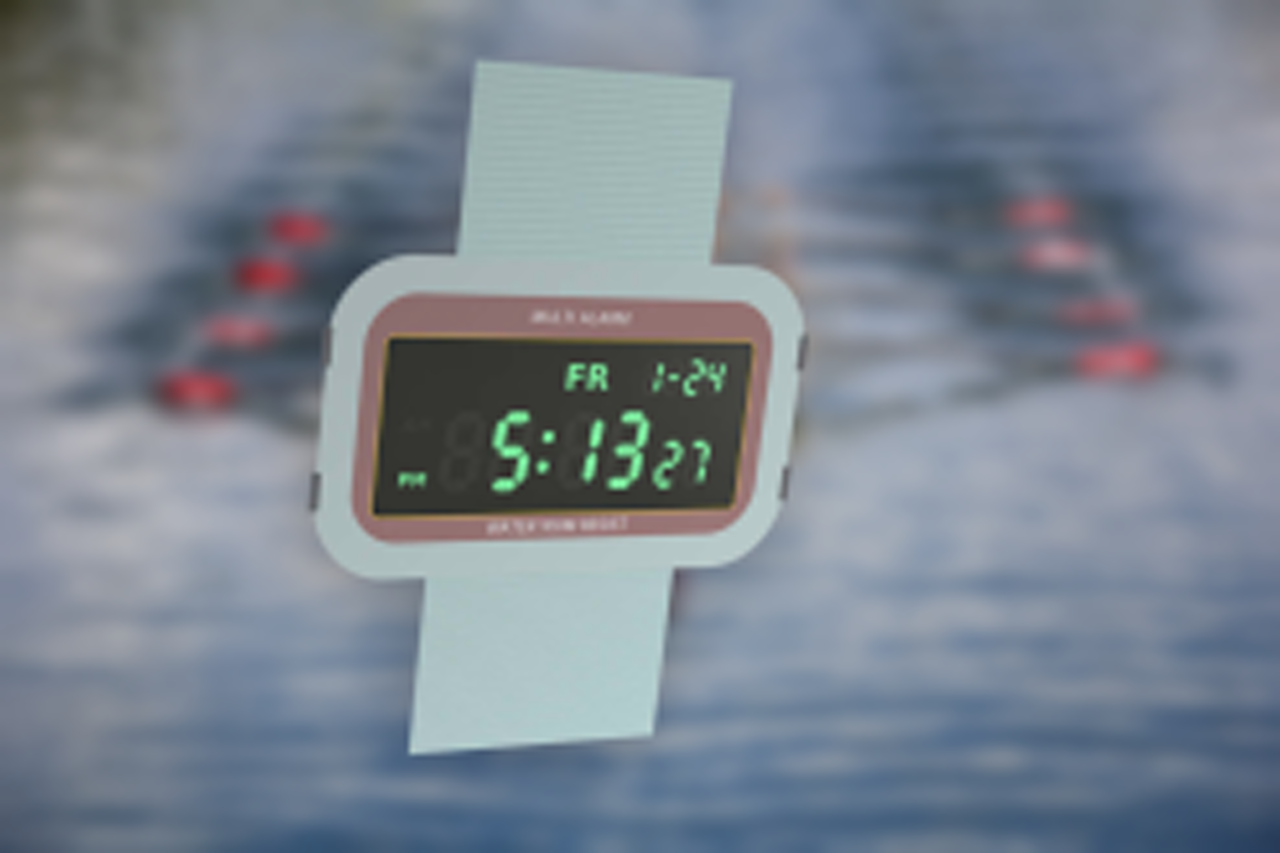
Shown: h=5 m=13 s=27
